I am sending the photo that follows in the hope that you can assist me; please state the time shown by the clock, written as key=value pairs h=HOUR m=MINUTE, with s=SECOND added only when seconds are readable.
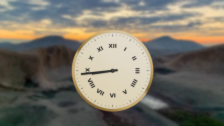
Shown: h=8 m=44
